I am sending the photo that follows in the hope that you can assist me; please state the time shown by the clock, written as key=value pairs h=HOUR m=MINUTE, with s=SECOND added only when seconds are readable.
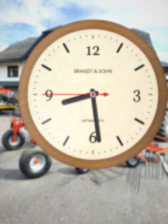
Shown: h=8 m=28 s=45
